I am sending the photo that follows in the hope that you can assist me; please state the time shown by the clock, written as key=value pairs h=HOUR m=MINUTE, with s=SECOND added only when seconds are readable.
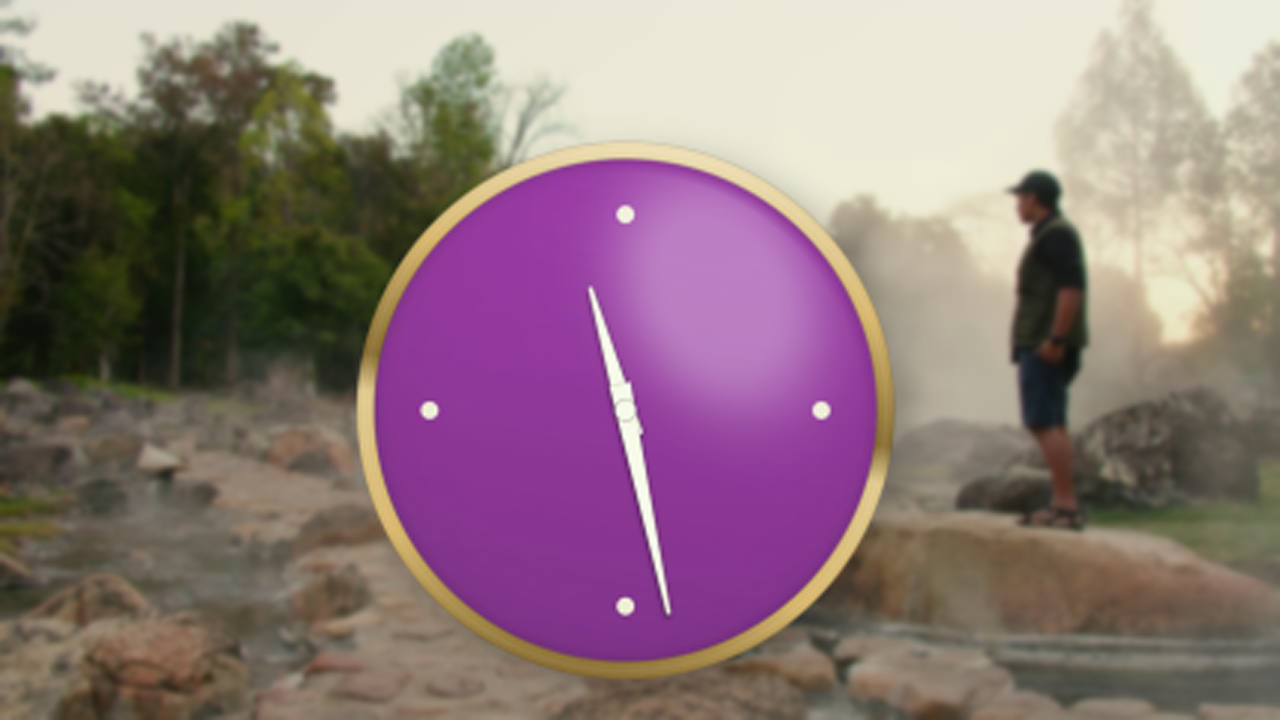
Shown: h=11 m=28
